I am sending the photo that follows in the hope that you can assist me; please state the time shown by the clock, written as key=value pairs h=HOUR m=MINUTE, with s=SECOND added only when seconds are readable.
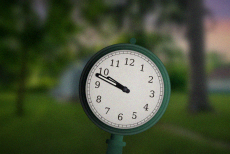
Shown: h=9 m=48
